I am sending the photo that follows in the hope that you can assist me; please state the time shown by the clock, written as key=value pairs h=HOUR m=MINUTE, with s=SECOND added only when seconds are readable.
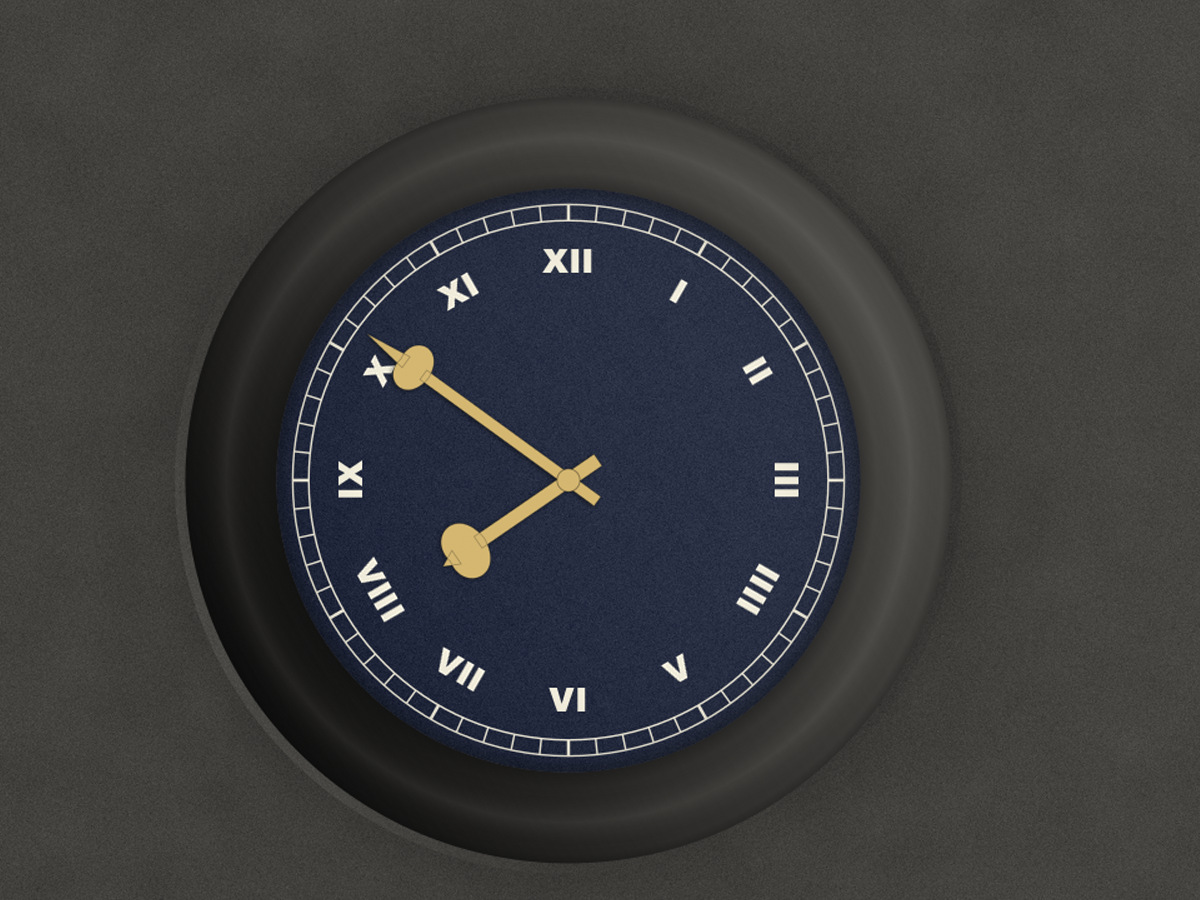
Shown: h=7 m=51
